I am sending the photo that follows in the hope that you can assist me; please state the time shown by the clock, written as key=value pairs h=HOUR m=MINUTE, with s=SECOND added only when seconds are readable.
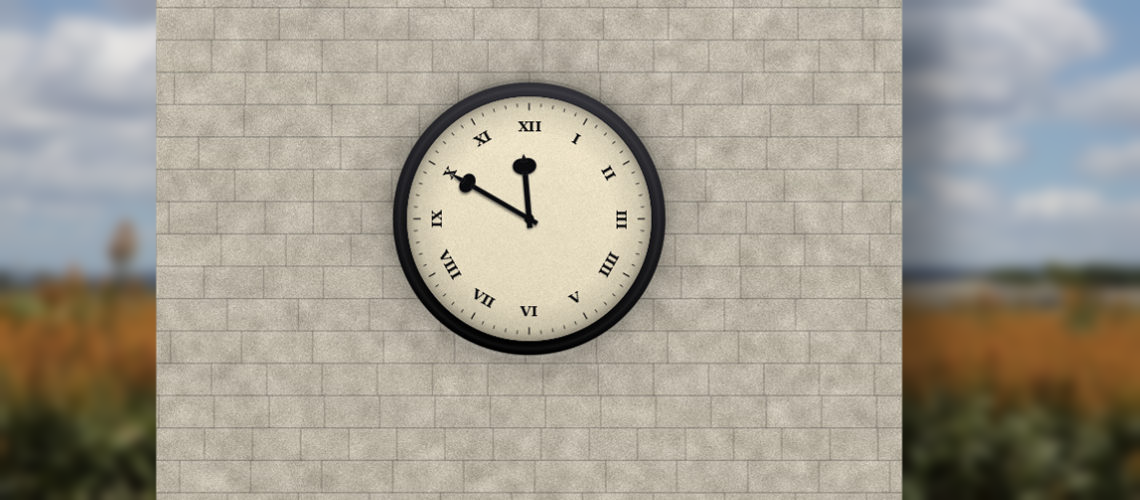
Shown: h=11 m=50
